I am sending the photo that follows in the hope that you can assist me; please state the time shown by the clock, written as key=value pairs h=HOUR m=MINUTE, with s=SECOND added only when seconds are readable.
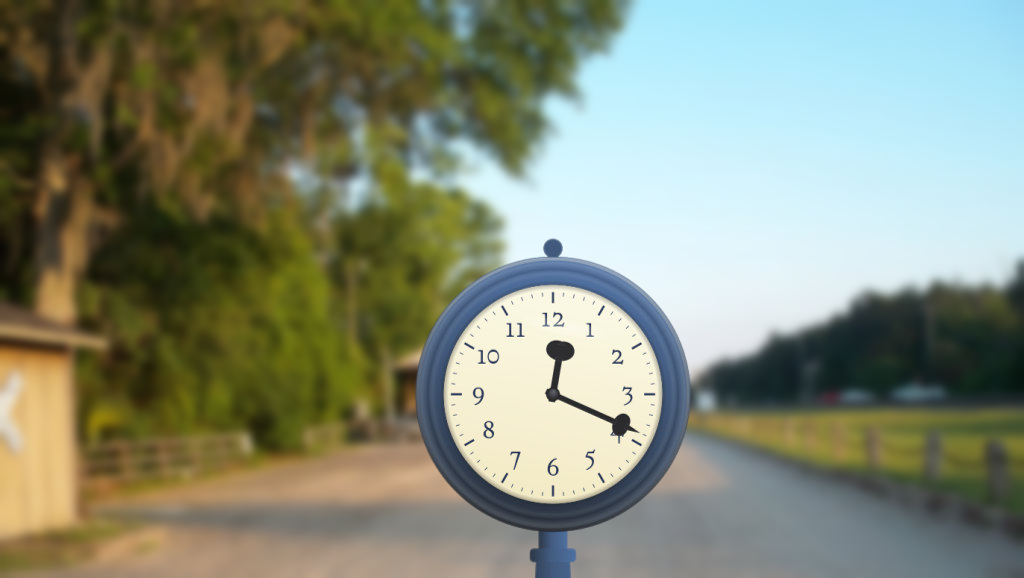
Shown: h=12 m=19
